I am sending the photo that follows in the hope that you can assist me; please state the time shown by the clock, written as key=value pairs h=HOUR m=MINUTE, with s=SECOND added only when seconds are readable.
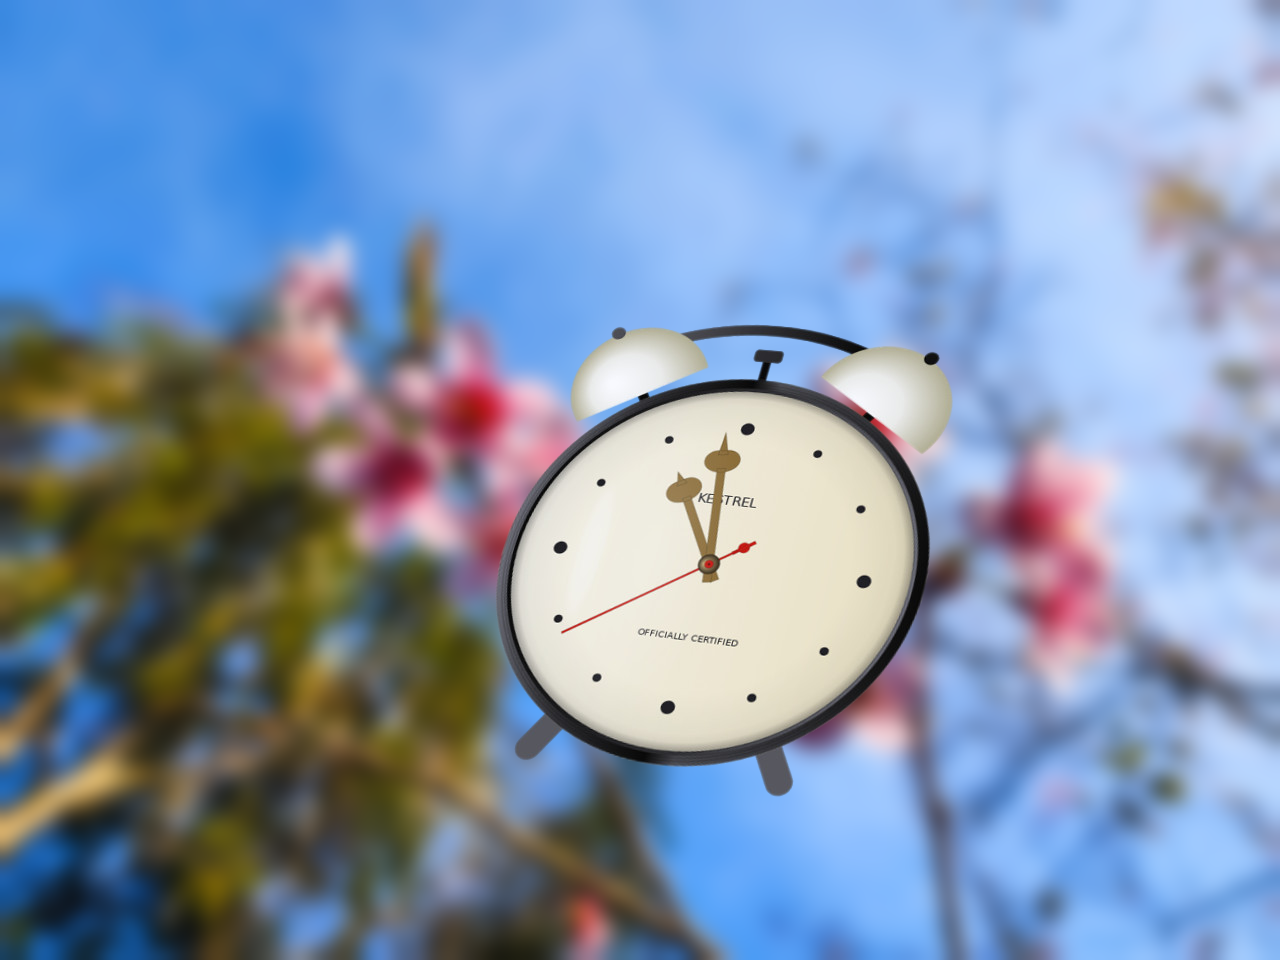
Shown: h=10 m=58 s=39
